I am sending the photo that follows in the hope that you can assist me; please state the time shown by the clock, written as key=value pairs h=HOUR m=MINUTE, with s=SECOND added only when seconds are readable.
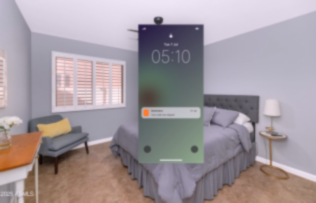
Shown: h=5 m=10
